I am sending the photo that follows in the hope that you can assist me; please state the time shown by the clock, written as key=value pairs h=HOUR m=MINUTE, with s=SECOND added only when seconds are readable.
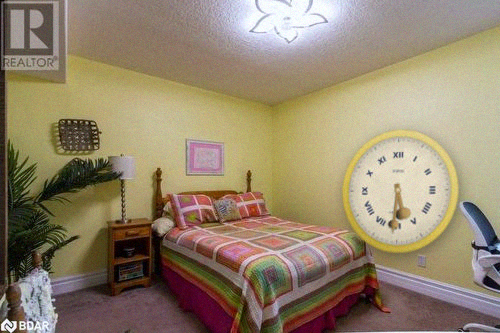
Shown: h=5 m=31
